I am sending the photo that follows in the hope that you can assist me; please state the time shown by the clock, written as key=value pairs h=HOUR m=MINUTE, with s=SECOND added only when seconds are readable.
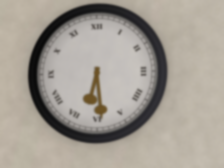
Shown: h=6 m=29
